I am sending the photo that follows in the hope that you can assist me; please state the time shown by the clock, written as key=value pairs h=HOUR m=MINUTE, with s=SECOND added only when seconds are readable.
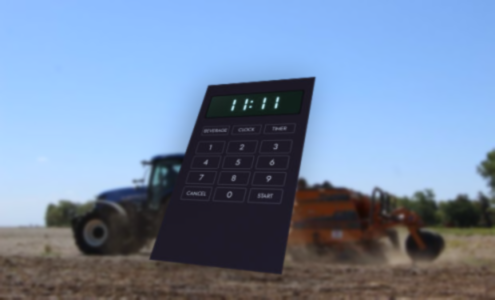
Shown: h=11 m=11
